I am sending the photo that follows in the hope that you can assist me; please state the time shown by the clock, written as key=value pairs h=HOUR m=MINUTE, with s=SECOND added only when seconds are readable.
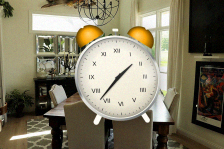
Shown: h=1 m=37
